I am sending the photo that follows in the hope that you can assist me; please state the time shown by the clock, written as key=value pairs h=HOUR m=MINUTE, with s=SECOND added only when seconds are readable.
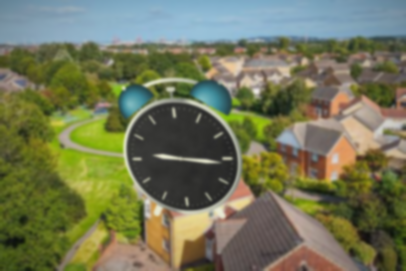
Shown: h=9 m=16
